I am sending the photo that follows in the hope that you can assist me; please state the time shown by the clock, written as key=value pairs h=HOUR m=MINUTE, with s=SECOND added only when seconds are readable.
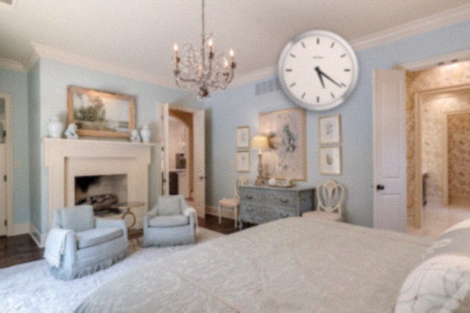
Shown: h=5 m=21
